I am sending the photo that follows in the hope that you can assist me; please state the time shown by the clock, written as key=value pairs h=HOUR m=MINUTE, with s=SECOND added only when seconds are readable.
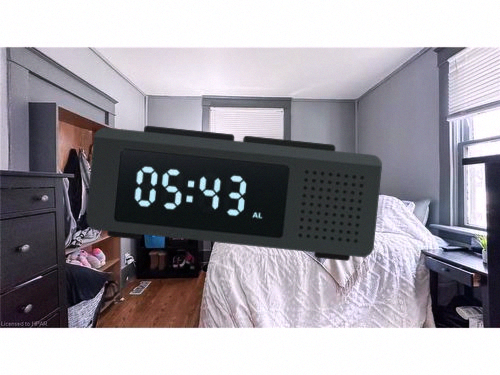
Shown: h=5 m=43
